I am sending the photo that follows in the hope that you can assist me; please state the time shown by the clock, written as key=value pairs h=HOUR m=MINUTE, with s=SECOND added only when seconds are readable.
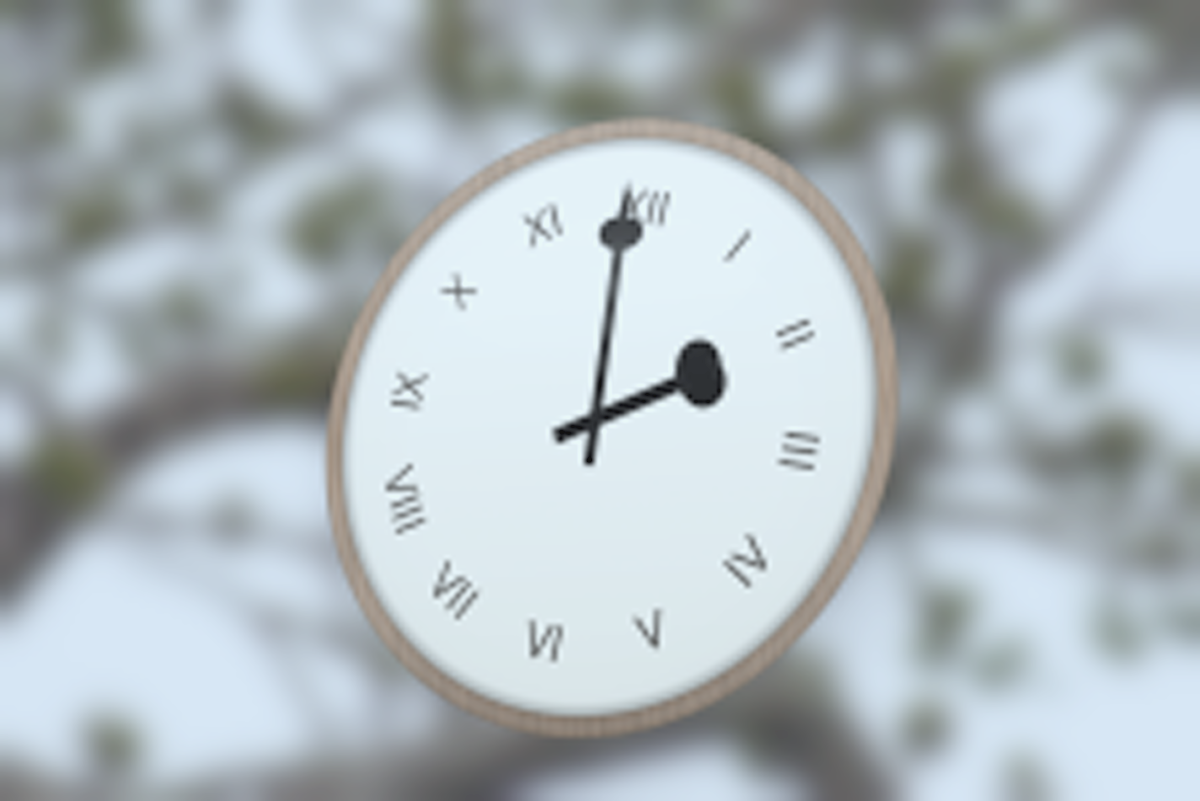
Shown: h=1 m=59
